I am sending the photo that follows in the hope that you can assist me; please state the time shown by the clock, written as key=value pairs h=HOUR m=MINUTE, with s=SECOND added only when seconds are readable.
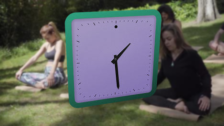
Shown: h=1 m=29
